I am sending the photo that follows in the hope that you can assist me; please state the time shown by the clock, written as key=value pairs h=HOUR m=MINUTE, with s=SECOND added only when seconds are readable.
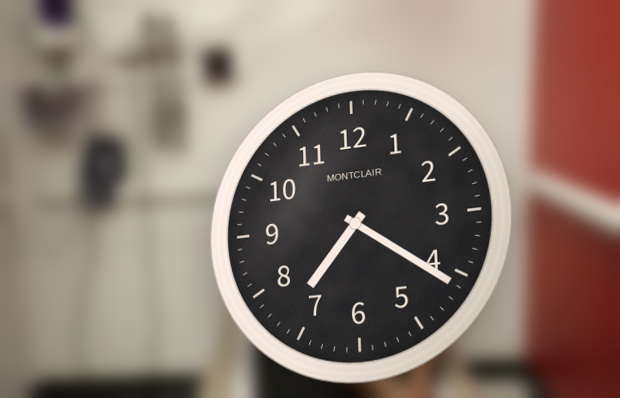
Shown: h=7 m=21
